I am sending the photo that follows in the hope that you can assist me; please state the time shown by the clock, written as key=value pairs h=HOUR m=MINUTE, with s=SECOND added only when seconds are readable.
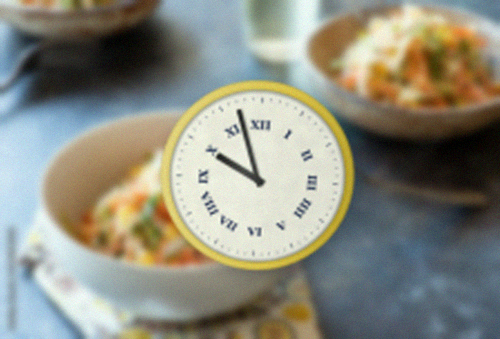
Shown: h=9 m=57
